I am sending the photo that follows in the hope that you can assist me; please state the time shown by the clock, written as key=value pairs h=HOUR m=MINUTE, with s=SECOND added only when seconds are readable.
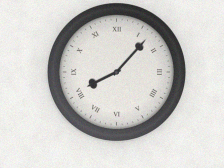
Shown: h=8 m=7
